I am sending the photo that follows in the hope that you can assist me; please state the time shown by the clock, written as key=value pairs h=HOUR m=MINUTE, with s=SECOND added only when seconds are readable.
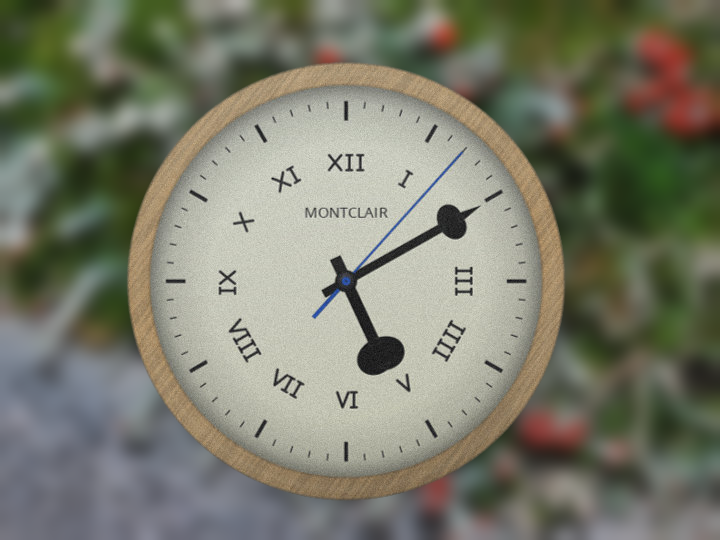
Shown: h=5 m=10 s=7
